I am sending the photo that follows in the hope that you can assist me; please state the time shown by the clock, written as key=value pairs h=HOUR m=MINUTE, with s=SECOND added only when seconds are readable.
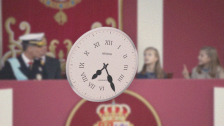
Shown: h=7 m=25
